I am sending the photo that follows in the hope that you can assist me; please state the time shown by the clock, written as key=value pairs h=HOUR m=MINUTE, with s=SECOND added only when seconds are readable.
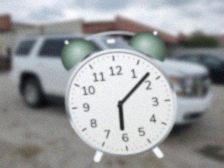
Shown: h=6 m=8
